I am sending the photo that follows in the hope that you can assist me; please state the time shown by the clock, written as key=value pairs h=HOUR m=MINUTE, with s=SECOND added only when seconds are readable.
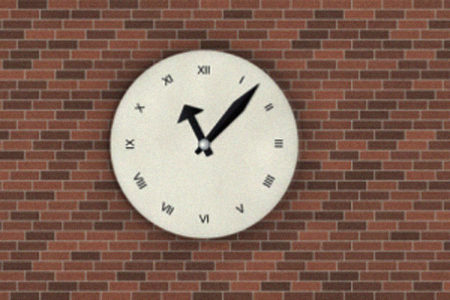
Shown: h=11 m=7
